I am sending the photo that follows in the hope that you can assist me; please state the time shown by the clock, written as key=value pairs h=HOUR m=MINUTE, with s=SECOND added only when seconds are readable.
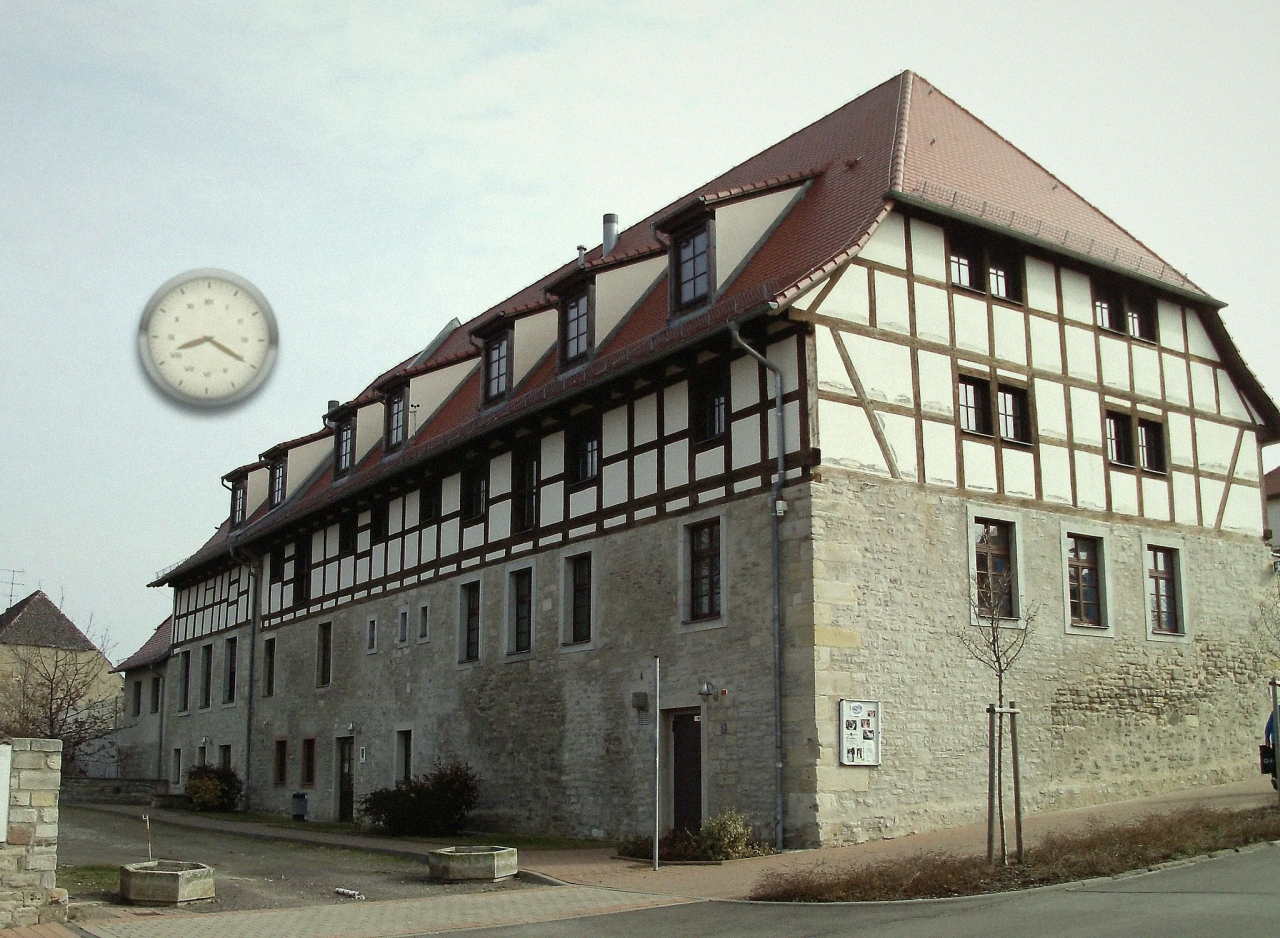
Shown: h=8 m=20
